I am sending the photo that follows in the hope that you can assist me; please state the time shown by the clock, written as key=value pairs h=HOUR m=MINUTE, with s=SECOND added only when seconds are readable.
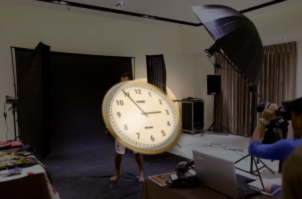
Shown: h=2 m=55
